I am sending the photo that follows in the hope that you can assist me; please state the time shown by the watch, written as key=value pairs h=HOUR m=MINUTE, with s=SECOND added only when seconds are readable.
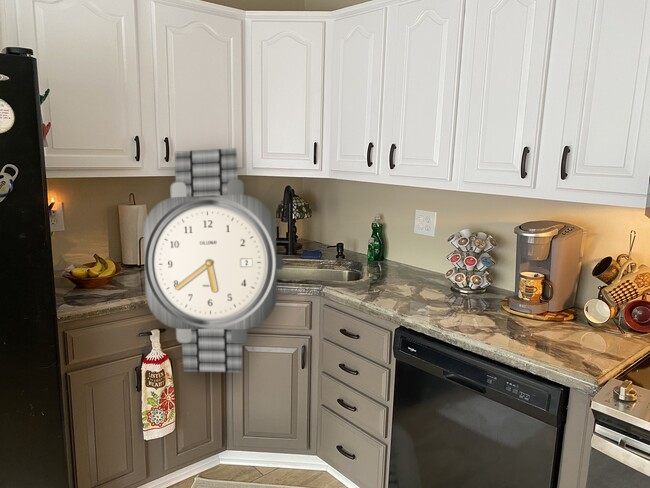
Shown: h=5 m=39
